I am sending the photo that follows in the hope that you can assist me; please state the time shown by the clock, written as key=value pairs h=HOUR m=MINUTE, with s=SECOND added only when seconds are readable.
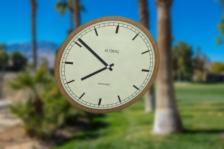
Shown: h=7 m=51
